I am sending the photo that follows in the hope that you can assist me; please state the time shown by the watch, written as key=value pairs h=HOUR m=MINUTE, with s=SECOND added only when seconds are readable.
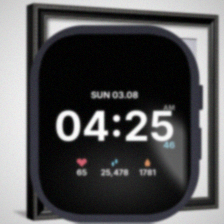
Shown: h=4 m=25
